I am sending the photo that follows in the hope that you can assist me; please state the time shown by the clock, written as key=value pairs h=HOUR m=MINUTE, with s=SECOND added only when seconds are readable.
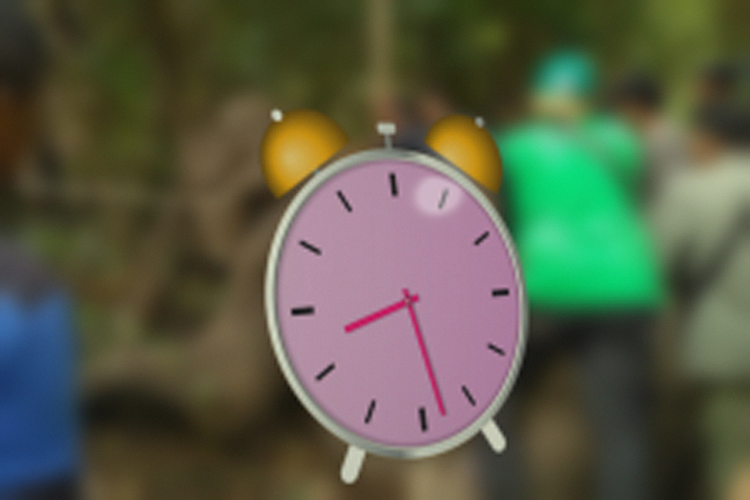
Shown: h=8 m=28
